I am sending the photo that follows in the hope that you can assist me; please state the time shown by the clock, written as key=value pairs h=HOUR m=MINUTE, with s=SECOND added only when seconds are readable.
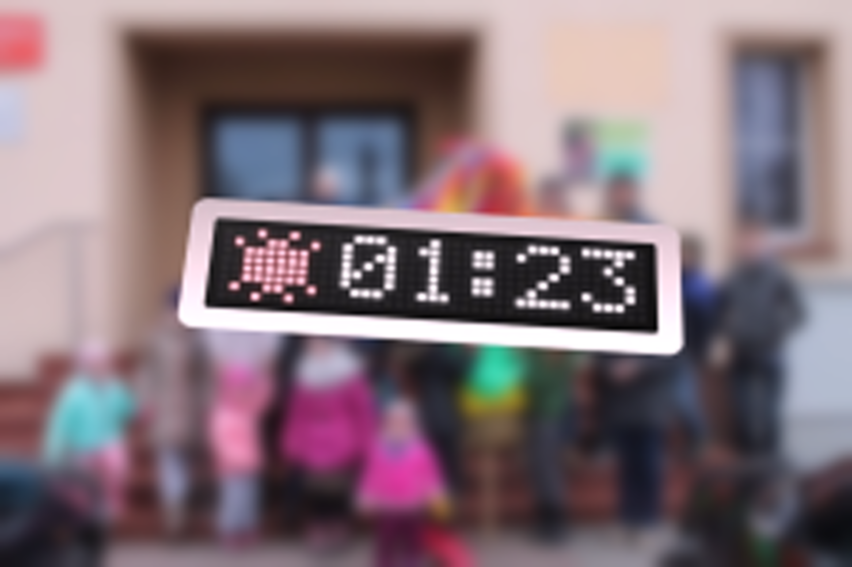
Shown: h=1 m=23
